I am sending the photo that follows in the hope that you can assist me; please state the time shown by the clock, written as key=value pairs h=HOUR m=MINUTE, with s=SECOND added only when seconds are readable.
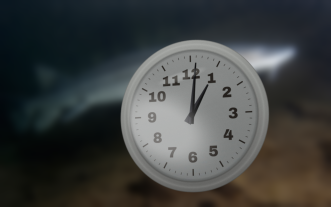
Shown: h=1 m=1
